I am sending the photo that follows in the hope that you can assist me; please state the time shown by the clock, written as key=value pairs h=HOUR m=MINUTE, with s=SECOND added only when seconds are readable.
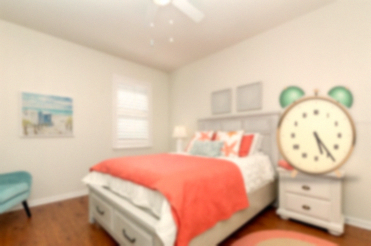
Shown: h=5 m=24
